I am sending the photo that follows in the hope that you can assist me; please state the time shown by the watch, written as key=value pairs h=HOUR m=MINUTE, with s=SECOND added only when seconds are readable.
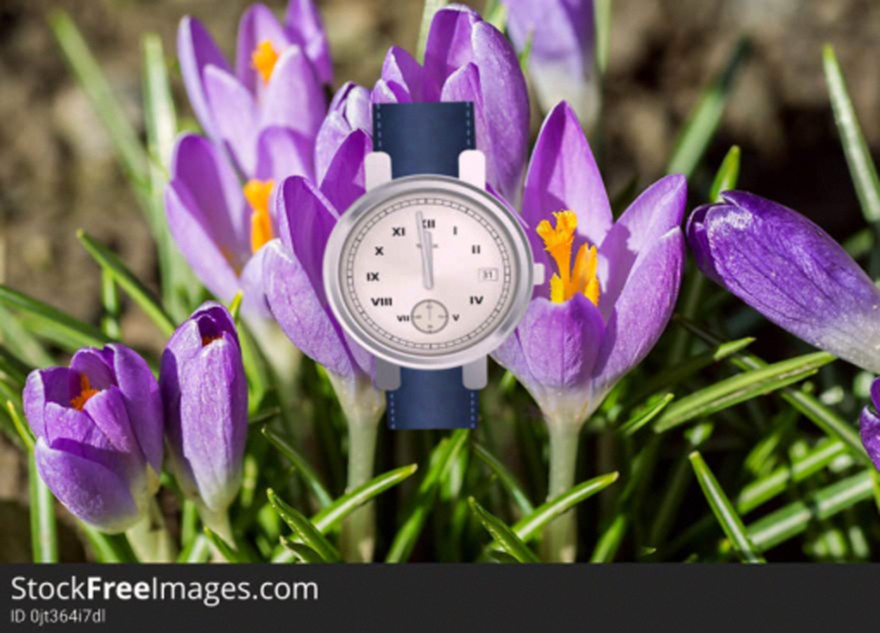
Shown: h=11 m=59
